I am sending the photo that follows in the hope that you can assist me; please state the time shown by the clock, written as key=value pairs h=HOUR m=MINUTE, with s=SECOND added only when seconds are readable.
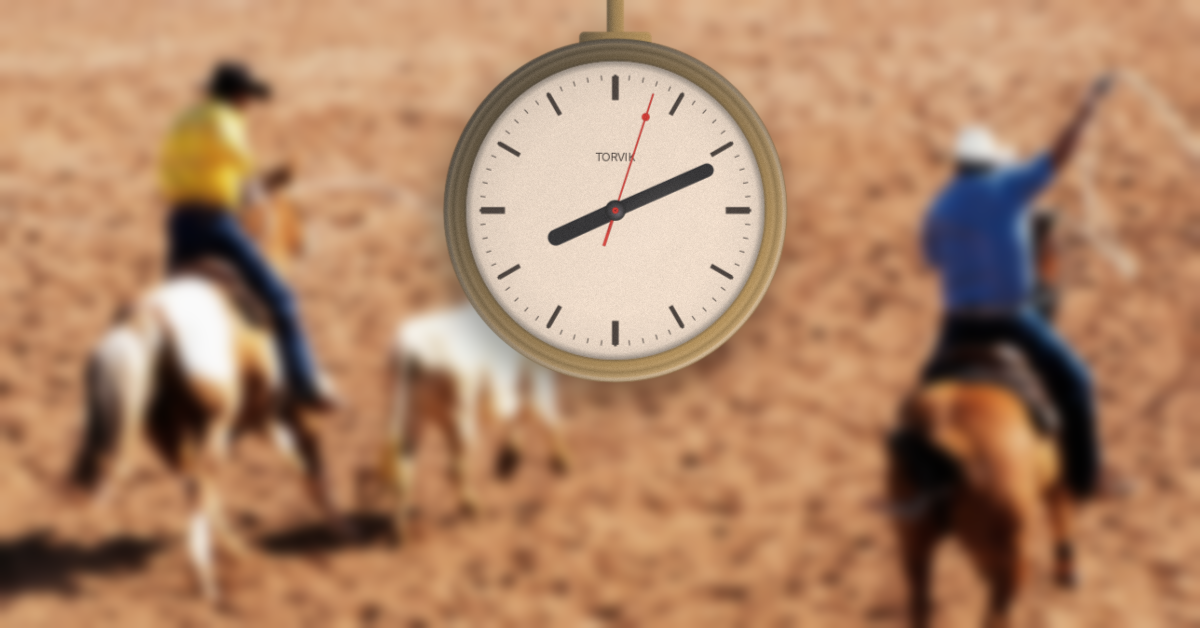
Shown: h=8 m=11 s=3
